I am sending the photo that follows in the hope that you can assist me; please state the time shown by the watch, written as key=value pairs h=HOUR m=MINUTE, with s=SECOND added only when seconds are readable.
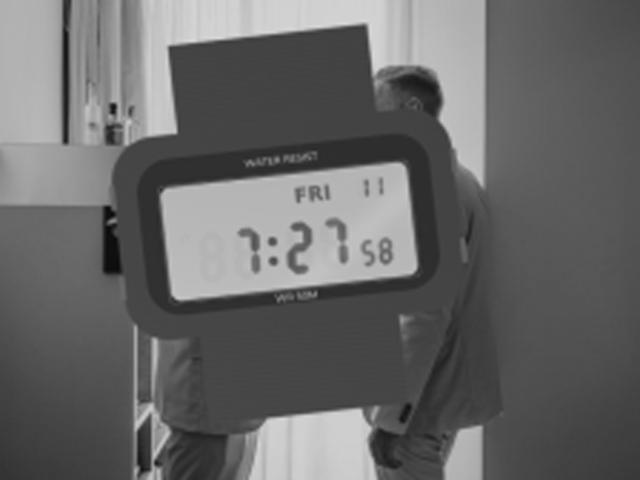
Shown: h=7 m=27 s=58
